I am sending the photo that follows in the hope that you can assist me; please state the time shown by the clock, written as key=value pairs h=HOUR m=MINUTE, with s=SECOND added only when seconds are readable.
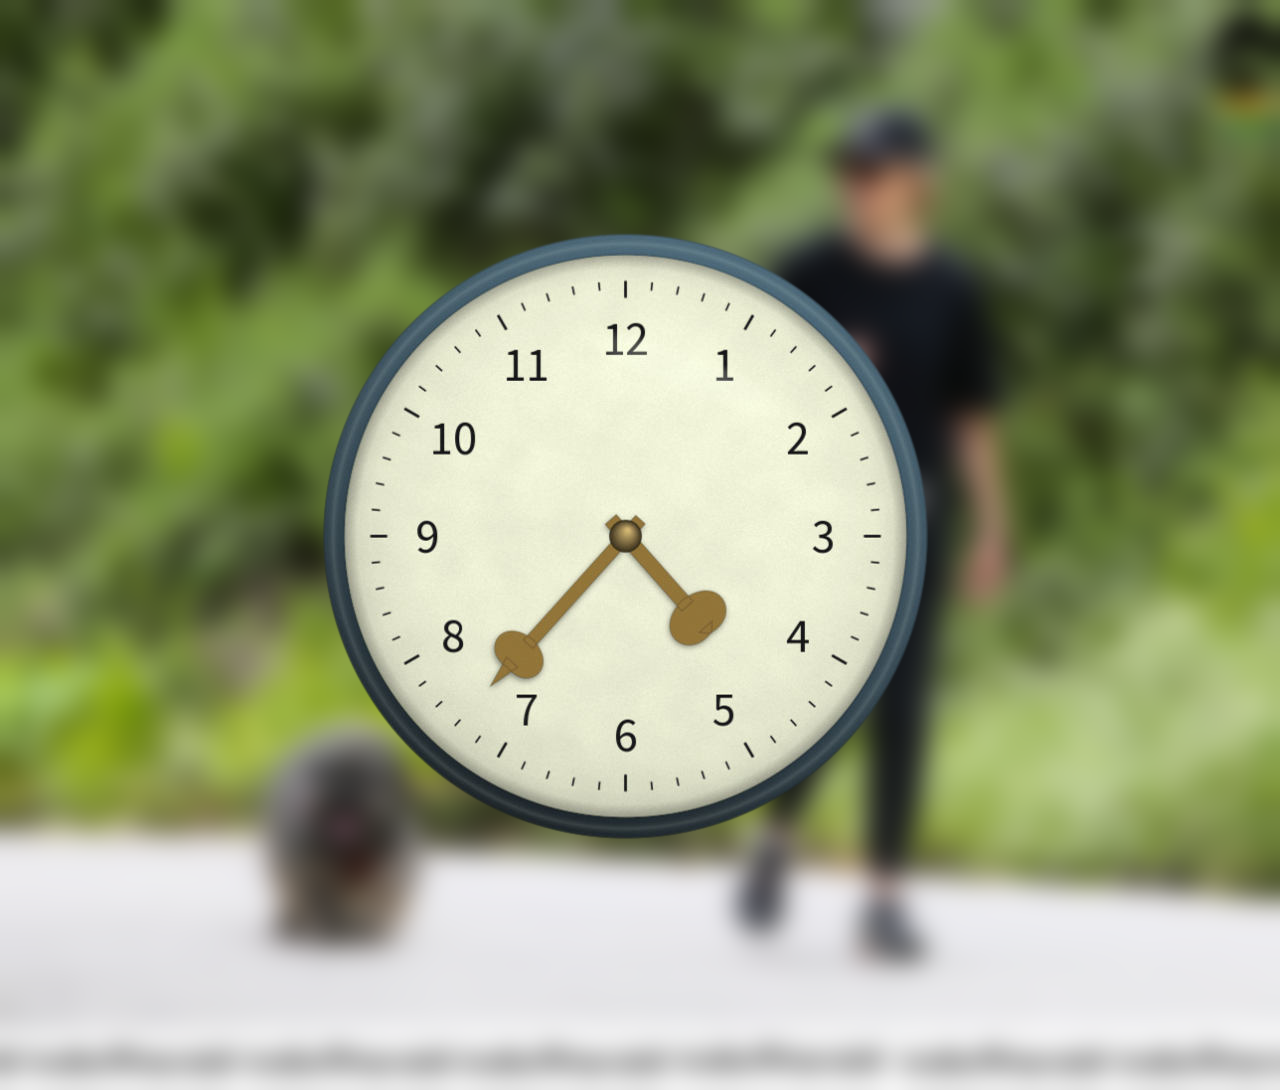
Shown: h=4 m=37
